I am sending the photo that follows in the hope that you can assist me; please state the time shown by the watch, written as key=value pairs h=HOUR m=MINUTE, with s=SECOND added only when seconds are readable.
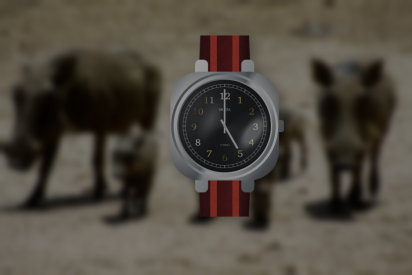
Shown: h=5 m=0
